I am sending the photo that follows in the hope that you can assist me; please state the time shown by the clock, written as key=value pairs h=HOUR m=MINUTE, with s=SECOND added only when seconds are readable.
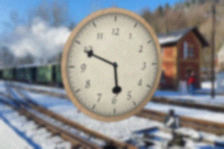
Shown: h=5 m=49
